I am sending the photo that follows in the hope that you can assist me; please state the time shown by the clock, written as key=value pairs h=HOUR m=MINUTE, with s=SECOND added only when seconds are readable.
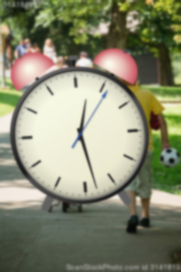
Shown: h=12 m=28 s=6
